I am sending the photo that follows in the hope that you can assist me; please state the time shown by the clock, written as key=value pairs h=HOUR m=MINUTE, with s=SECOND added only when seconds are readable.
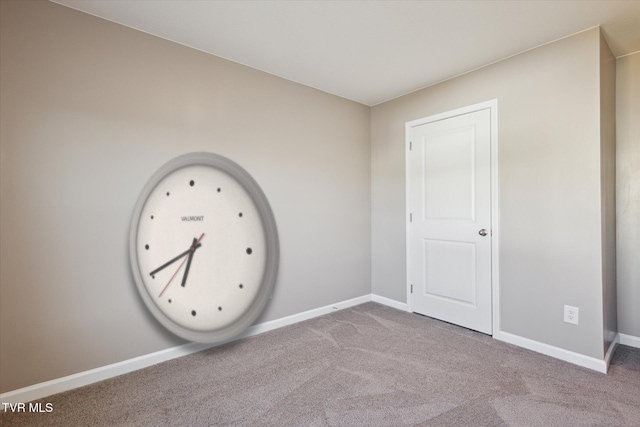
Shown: h=6 m=40 s=37
